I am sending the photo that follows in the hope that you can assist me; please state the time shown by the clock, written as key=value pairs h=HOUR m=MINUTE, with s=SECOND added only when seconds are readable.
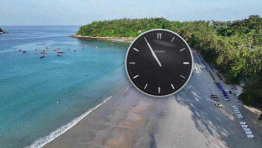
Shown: h=10 m=55
